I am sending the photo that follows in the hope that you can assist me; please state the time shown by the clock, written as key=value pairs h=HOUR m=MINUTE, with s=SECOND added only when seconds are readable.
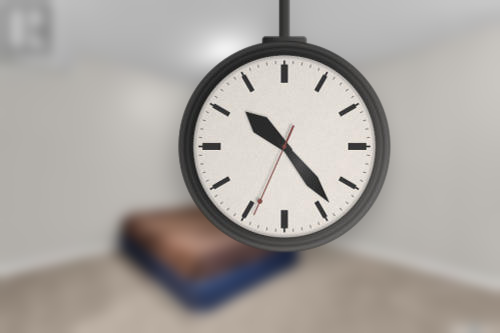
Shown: h=10 m=23 s=34
